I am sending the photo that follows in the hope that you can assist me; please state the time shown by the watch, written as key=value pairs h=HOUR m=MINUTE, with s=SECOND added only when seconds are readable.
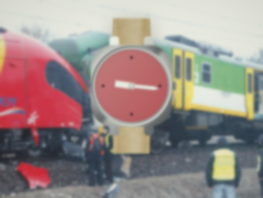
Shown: h=9 m=16
